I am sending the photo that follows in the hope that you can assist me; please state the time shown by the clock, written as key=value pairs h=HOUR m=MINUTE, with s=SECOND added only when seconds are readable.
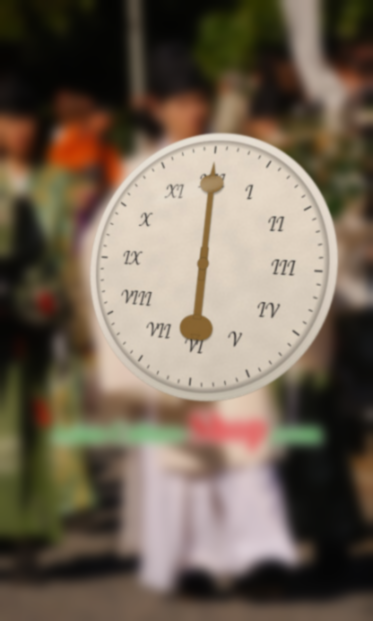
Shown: h=6 m=0
